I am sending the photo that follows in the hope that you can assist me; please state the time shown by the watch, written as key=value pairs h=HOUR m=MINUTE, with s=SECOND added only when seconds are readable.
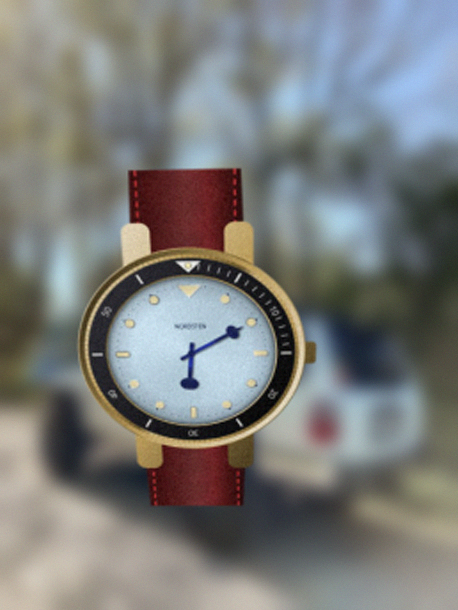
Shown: h=6 m=10
